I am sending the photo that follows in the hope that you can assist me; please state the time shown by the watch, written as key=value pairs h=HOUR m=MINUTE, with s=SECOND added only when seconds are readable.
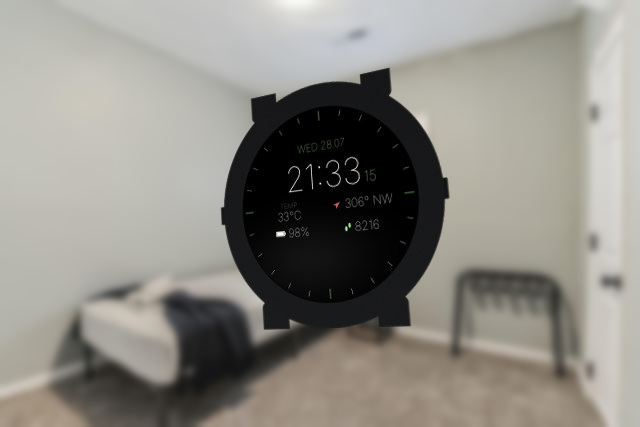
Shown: h=21 m=33 s=15
